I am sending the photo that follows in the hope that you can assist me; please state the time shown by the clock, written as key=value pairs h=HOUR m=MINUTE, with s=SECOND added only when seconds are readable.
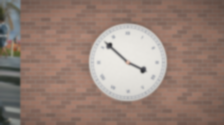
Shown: h=3 m=52
